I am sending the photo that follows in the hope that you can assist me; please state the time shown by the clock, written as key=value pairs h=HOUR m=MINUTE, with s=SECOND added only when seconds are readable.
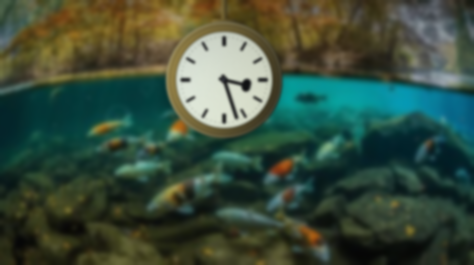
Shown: h=3 m=27
